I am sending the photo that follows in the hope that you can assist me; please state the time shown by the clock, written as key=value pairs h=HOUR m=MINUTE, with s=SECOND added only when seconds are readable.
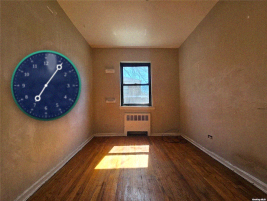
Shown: h=7 m=6
